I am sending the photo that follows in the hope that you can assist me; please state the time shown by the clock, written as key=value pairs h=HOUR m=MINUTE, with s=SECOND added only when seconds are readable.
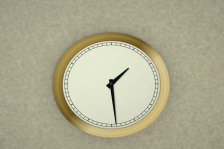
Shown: h=1 m=29
